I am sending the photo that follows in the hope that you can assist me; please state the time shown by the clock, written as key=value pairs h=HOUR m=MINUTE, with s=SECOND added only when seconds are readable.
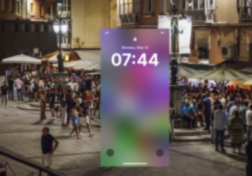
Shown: h=7 m=44
